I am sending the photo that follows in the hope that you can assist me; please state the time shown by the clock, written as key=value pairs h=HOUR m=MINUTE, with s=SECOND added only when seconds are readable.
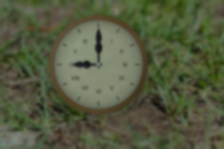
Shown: h=9 m=0
